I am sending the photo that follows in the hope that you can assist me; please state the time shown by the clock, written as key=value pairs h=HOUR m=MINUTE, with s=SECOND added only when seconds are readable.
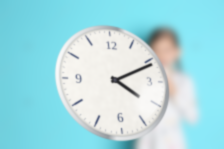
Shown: h=4 m=11
